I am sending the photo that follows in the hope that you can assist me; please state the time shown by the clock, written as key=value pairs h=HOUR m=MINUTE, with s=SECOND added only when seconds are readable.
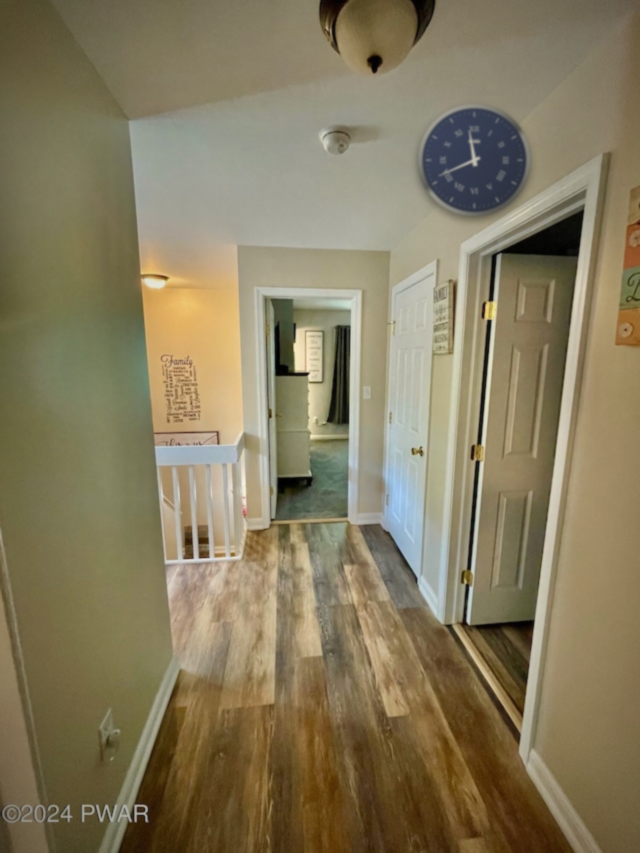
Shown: h=11 m=41
